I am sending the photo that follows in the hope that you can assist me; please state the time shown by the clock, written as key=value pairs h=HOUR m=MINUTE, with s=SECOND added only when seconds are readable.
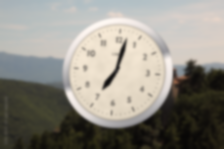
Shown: h=7 m=2
